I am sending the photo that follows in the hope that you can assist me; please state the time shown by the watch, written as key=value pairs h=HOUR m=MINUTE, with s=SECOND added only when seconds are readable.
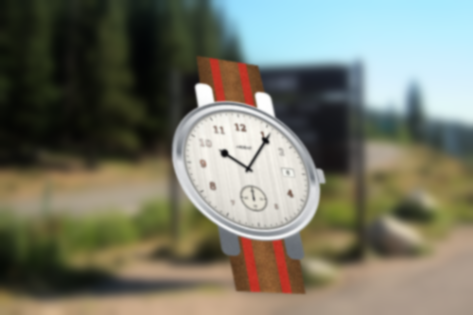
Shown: h=10 m=6
